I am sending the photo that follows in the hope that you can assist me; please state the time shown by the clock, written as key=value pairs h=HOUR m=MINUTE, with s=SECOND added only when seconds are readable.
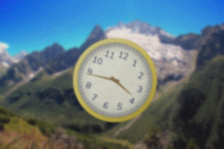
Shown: h=3 m=44
